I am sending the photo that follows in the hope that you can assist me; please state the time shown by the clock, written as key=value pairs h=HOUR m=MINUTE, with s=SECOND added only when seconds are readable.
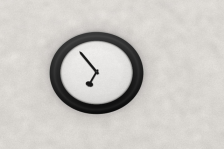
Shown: h=6 m=54
